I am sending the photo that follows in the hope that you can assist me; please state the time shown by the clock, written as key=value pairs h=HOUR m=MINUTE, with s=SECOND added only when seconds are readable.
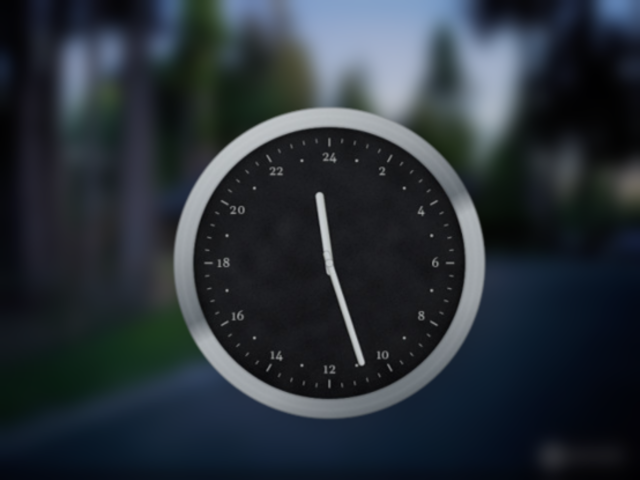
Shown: h=23 m=27
